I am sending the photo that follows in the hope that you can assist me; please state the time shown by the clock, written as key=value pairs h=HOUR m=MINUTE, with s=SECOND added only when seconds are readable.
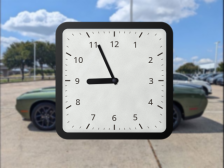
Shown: h=8 m=56
